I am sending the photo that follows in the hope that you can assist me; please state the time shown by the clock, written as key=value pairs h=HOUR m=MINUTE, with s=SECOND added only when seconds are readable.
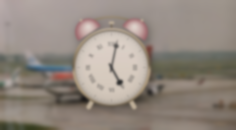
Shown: h=5 m=2
